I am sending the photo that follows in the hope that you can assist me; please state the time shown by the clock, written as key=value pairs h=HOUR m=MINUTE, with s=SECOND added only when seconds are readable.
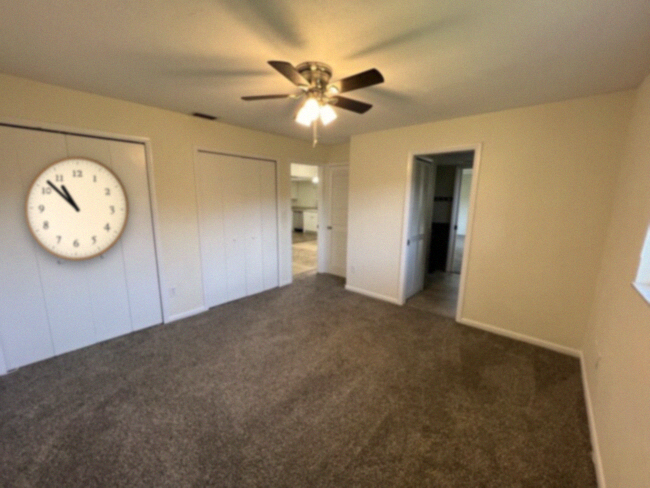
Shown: h=10 m=52
